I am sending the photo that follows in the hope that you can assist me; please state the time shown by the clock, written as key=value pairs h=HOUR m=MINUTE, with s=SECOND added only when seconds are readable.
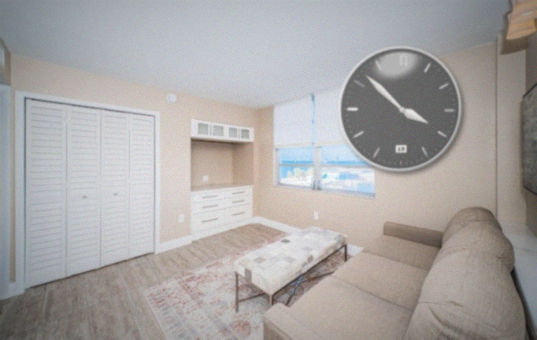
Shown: h=3 m=52
